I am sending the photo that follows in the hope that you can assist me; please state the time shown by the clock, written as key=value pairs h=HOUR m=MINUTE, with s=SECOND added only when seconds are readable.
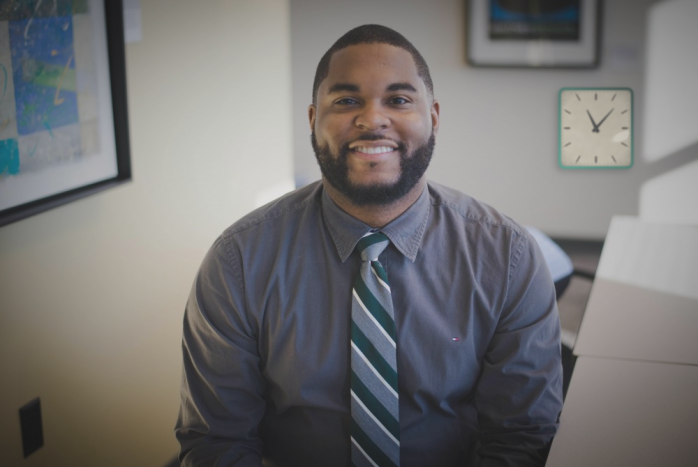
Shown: h=11 m=7
